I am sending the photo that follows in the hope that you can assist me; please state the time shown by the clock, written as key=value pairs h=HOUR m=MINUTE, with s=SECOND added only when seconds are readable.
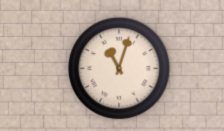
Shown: h=11 m=3
